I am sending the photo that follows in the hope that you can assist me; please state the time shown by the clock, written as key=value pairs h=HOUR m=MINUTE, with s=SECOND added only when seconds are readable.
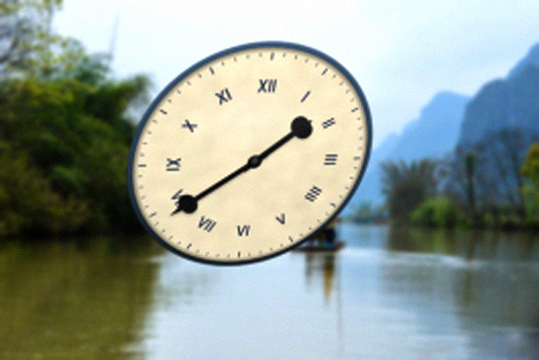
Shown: h=1 m=39
